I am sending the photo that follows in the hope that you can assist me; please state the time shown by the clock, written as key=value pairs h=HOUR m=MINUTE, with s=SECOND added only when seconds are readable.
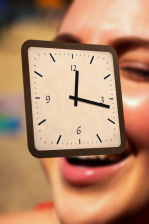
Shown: h=12 m=17
